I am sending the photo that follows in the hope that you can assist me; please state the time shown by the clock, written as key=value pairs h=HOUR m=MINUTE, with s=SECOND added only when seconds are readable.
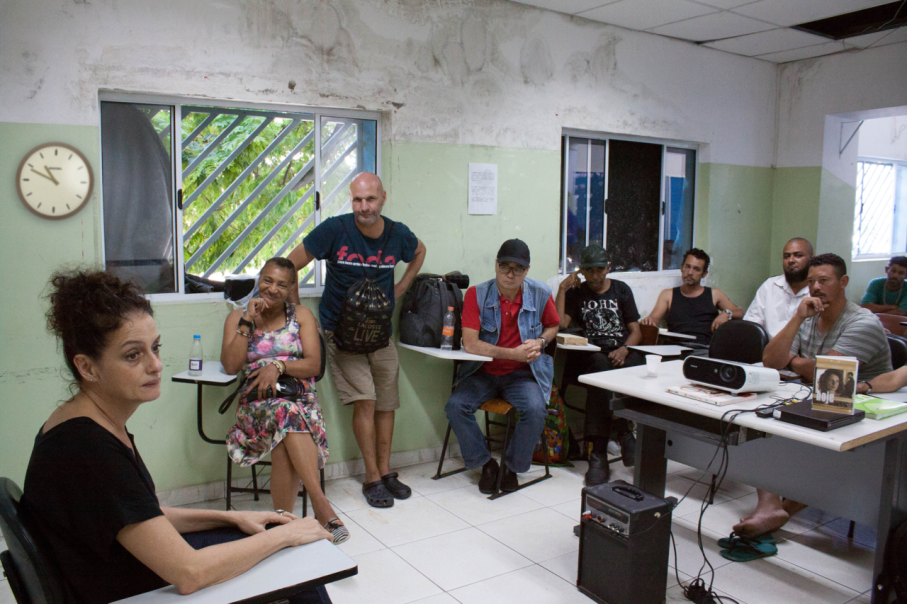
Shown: h=10 m=49
